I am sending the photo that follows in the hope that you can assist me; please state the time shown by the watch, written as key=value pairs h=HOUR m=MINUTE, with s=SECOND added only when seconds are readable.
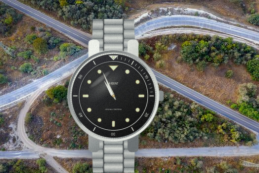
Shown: h=10 m=56
